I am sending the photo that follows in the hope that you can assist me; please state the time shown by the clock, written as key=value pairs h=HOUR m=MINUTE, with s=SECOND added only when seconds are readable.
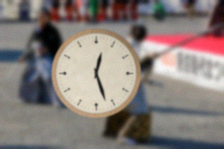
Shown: h=12 m=27
